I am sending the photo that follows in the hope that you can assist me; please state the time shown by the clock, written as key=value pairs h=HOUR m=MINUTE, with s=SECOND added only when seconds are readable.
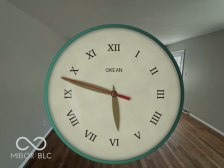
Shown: h=5 m=47 s=48
